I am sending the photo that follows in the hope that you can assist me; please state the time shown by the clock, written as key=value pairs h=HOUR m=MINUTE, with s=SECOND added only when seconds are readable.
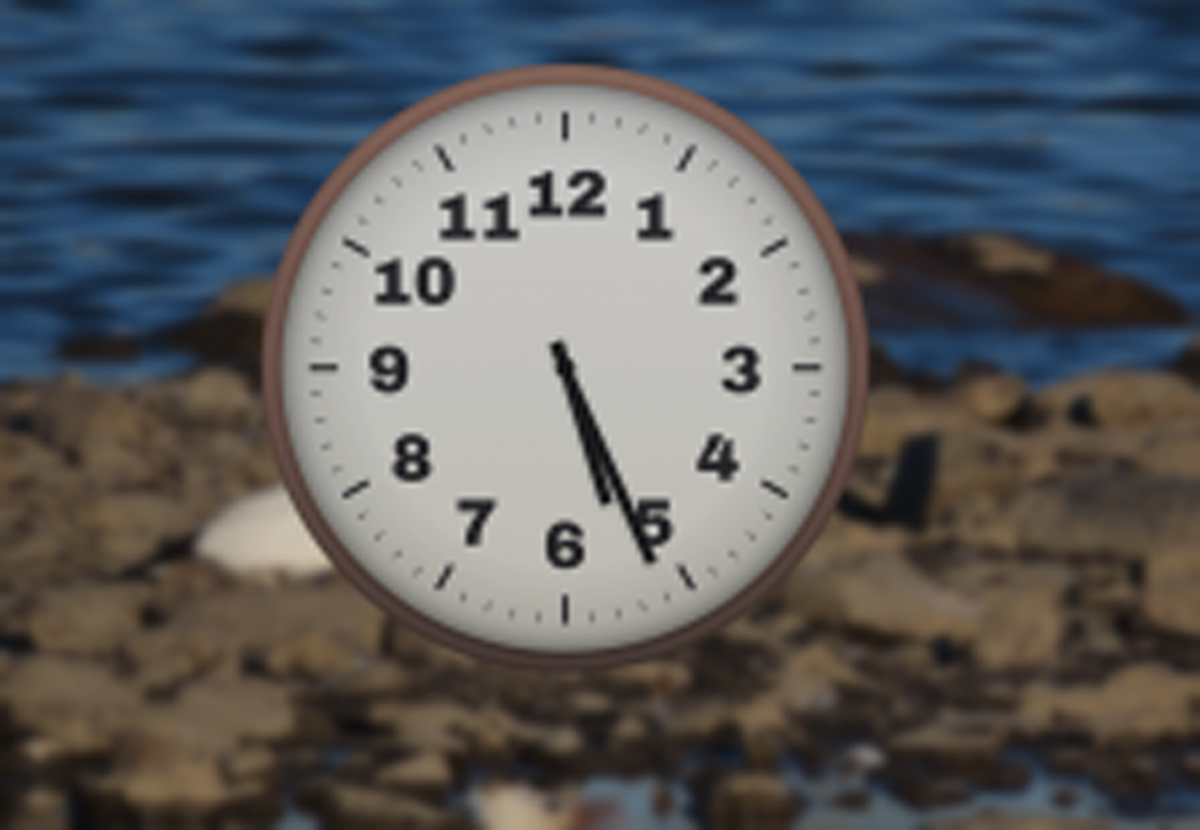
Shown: h=5 m=26
